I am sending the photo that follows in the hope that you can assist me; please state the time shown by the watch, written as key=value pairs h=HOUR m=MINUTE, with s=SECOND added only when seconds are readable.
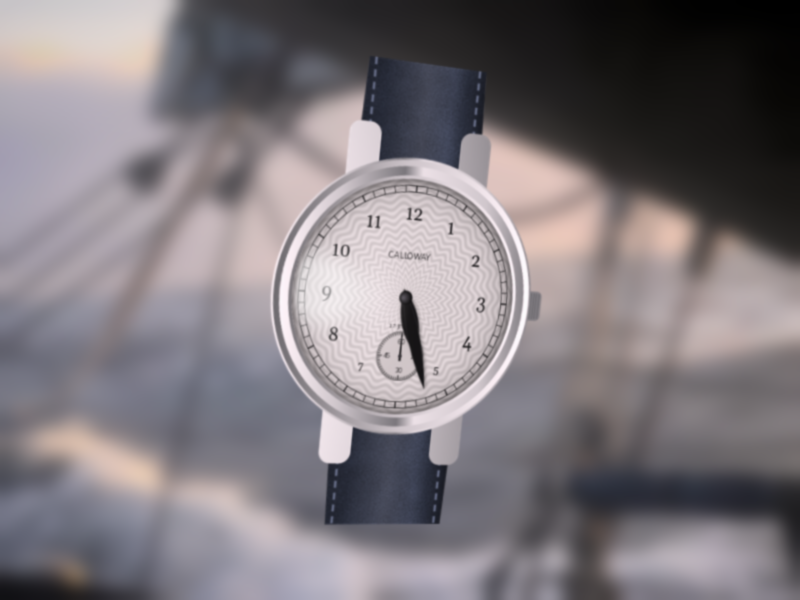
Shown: h=5 m=27
